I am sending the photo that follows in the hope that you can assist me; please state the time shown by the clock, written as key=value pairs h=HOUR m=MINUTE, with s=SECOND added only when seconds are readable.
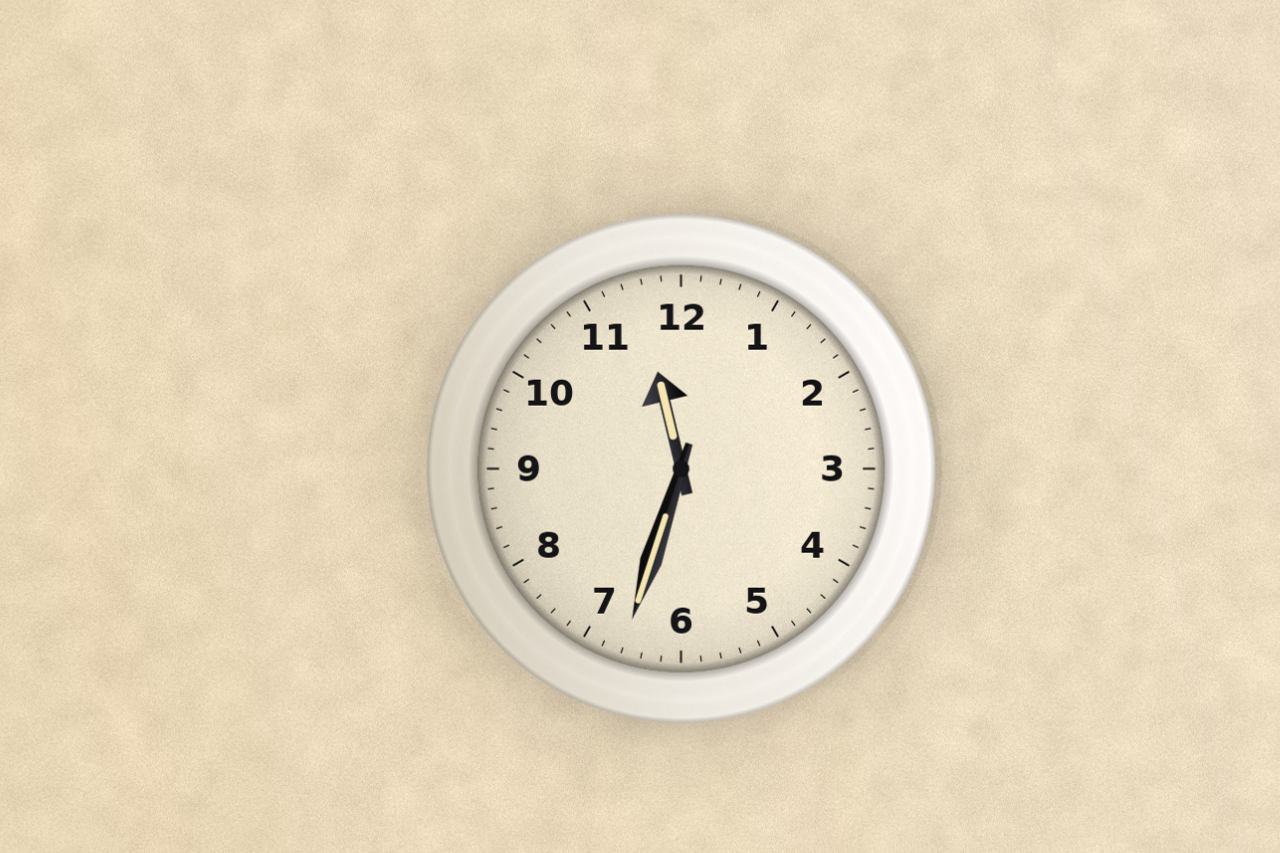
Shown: h=11 m=33
